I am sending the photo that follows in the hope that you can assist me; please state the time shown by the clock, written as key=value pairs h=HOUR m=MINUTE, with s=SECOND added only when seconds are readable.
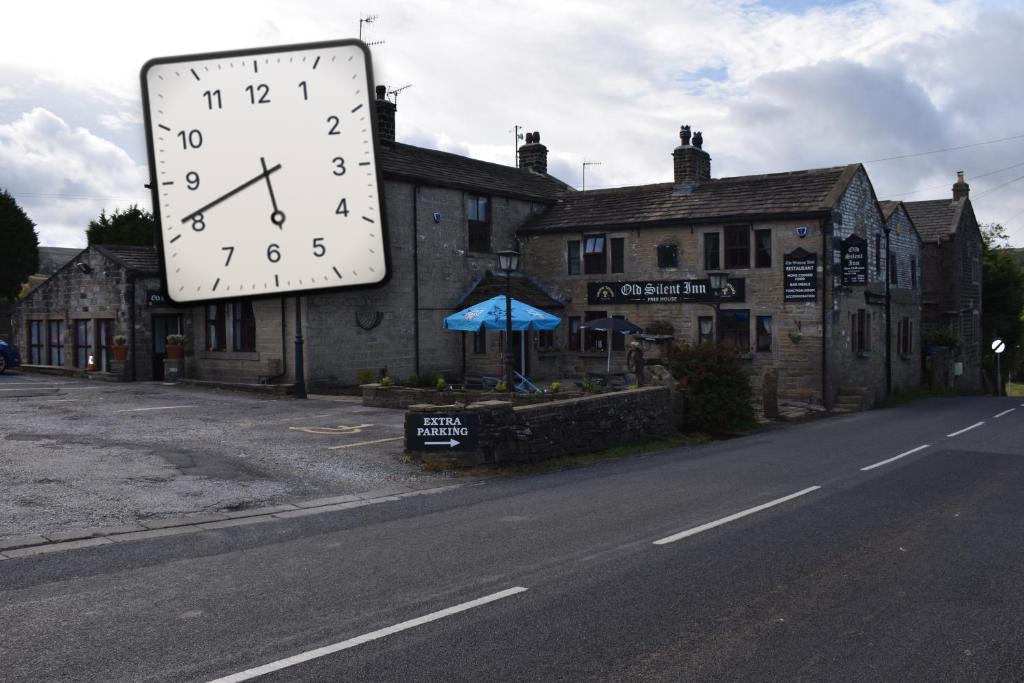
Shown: h=5 m=41
